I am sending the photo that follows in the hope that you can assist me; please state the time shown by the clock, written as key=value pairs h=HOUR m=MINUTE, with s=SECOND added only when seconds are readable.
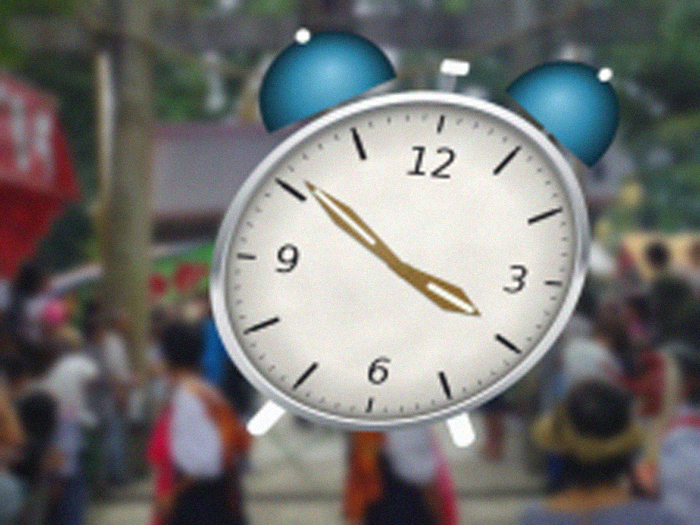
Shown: h=3 m=51
